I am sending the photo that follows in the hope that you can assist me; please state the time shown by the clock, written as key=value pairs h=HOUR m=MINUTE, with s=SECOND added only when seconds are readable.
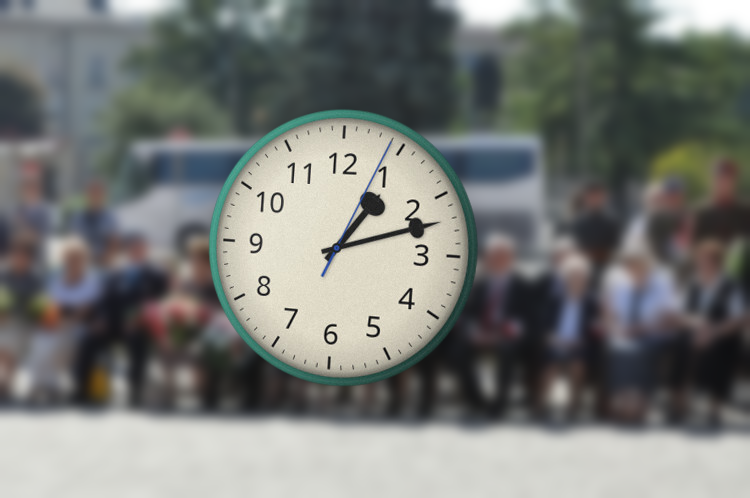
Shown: h=1 m=12 s=4
